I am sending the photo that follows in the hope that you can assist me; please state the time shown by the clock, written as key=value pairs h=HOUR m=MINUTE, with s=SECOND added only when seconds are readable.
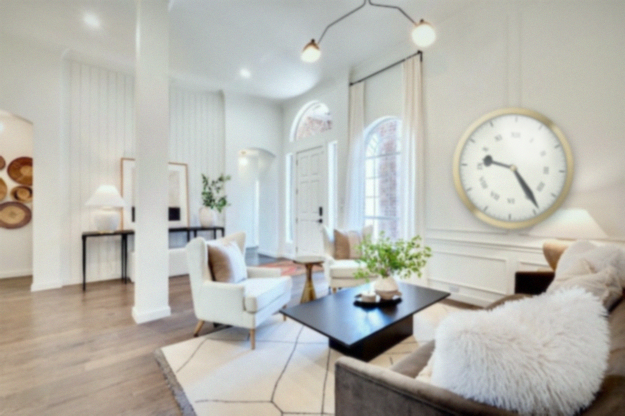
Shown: h=9 m=24
